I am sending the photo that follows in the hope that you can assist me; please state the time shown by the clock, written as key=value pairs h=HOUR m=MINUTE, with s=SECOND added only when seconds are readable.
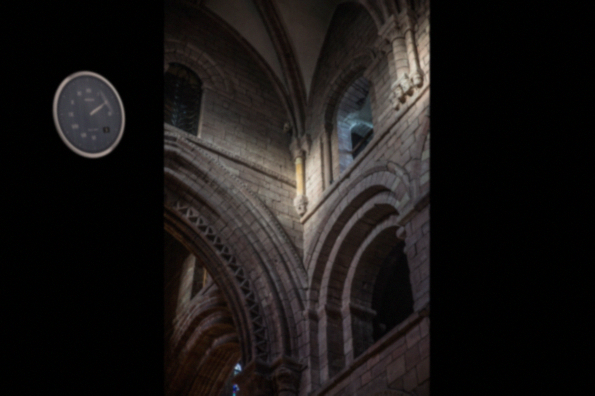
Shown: h=2 m=10
